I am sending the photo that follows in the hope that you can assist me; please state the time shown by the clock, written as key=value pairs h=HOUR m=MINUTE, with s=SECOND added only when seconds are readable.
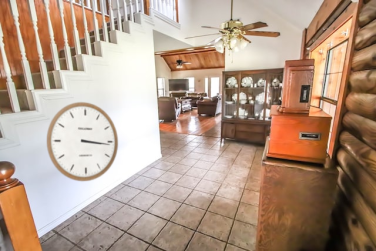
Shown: h=3 m=16
